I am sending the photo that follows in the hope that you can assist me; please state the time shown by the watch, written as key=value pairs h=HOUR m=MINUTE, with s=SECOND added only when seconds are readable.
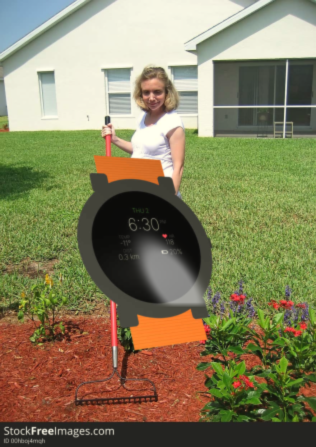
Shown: h=6 m=30
